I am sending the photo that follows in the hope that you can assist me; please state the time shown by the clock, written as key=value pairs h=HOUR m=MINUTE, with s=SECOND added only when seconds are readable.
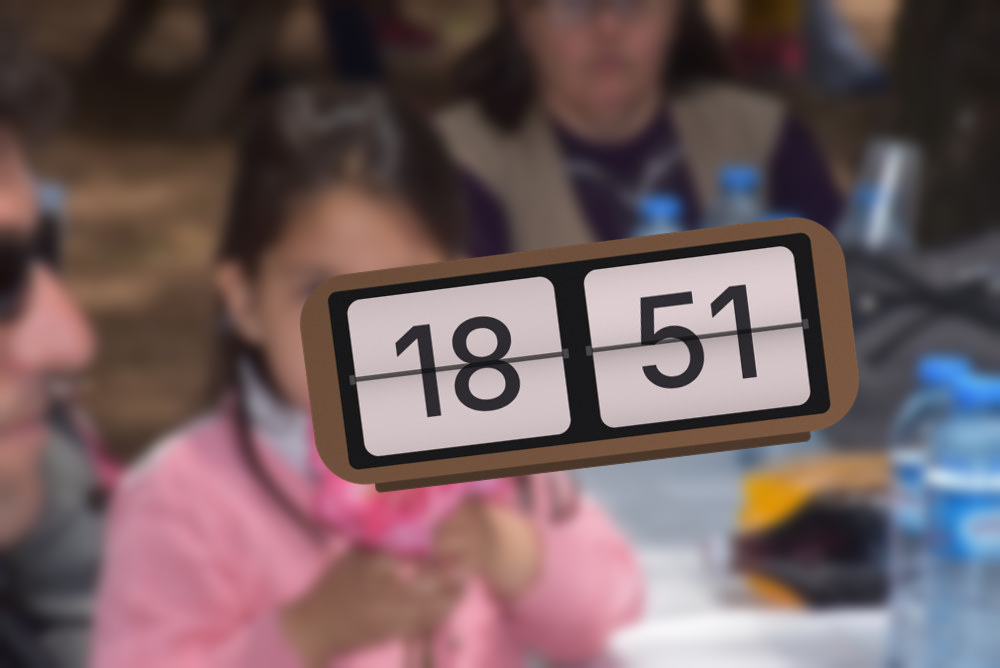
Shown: h=18 m=51
